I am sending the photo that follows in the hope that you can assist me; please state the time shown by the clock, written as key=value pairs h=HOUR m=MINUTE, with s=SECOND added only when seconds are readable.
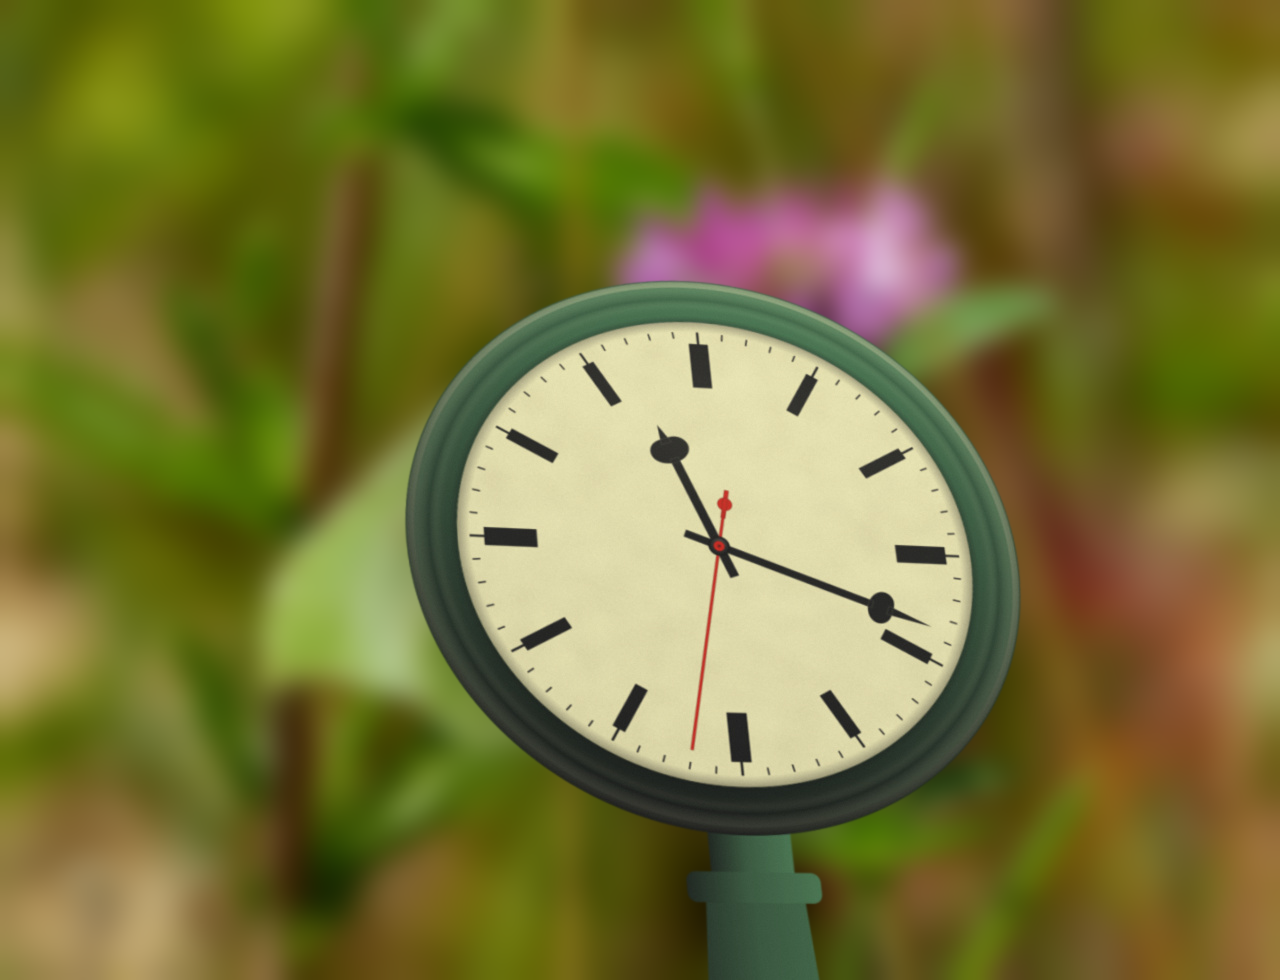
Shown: h=11 m=18 s=32
